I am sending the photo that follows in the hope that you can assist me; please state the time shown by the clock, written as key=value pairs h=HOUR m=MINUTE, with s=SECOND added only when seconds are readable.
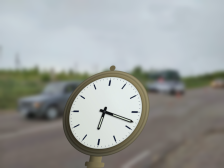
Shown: h=6 m=18
